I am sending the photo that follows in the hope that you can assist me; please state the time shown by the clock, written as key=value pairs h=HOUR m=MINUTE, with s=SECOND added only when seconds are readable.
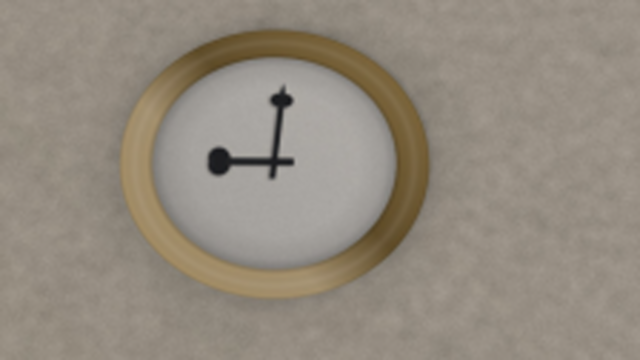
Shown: h=9 m=1
